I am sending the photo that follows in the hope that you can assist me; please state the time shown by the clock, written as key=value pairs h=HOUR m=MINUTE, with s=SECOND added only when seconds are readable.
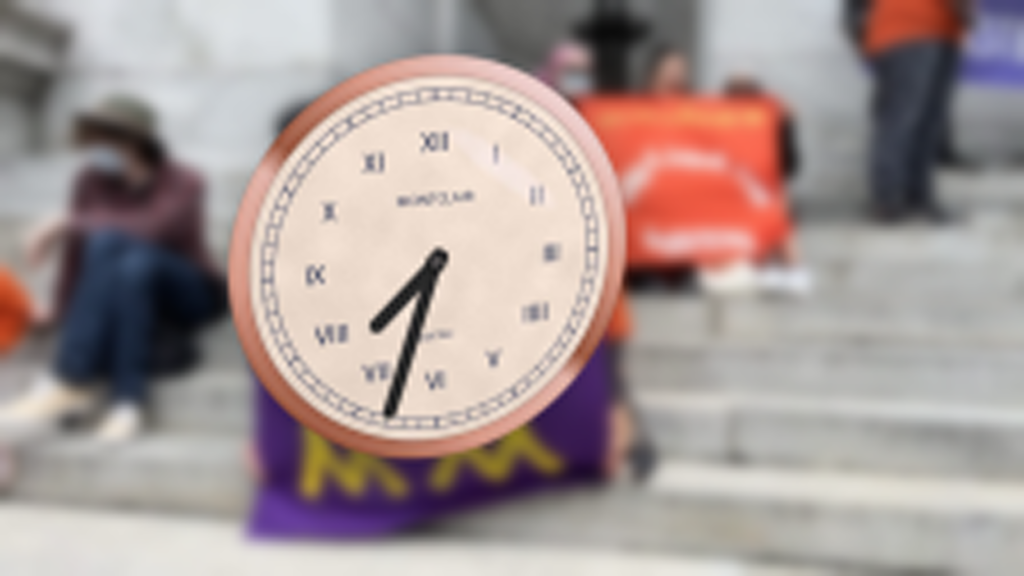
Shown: h=7 m=33
